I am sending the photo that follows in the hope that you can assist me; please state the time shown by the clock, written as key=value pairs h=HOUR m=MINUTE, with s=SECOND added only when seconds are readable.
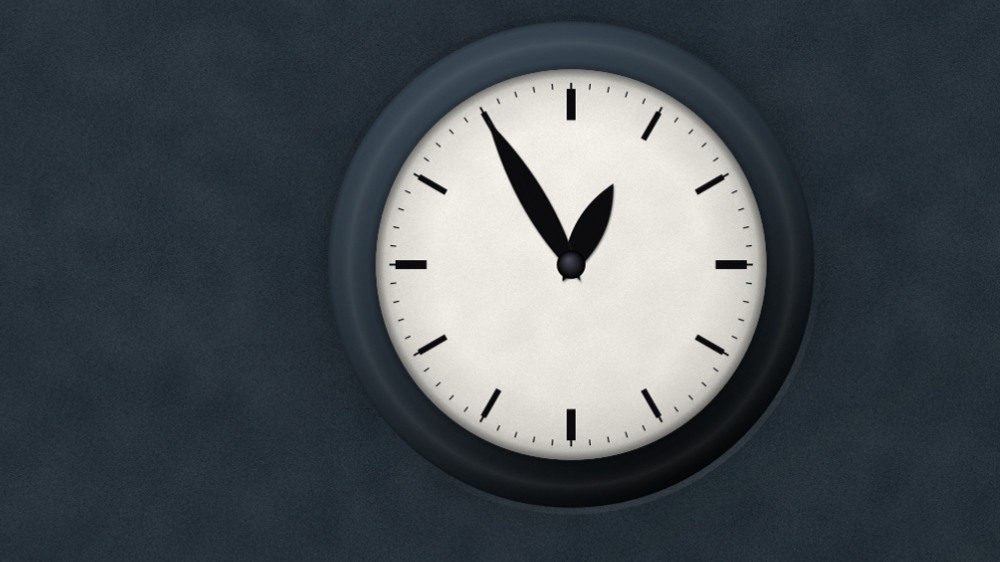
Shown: h=12 m=55
